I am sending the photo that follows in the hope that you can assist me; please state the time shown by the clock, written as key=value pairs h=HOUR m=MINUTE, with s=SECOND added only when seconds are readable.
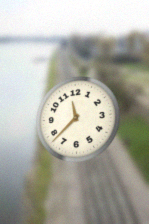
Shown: h=11 m=38
